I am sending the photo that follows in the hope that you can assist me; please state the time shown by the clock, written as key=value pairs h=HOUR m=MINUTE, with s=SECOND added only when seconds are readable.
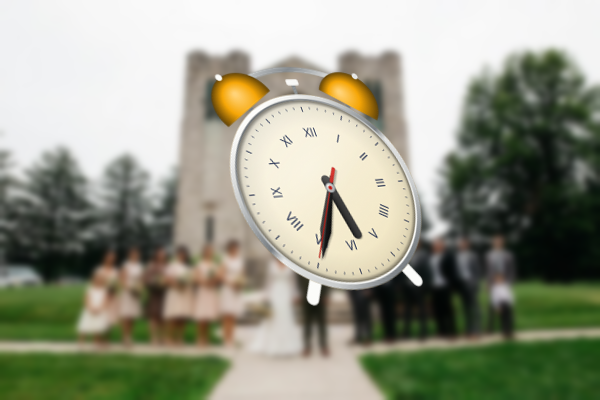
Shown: h=5 m=34 s=35
